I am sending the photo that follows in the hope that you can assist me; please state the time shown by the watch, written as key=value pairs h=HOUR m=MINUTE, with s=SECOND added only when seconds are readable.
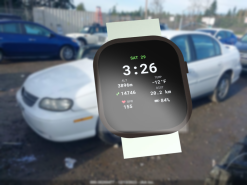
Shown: h=3 m=26
